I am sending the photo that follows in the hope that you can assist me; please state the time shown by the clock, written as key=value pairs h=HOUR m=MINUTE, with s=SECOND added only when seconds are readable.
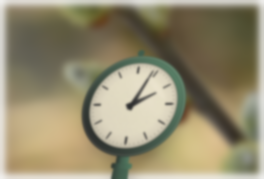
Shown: h=2 m=4
